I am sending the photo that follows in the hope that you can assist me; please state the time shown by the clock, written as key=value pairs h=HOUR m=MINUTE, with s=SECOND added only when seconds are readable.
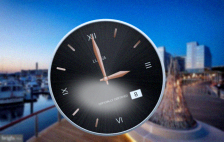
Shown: h=3 m=0
